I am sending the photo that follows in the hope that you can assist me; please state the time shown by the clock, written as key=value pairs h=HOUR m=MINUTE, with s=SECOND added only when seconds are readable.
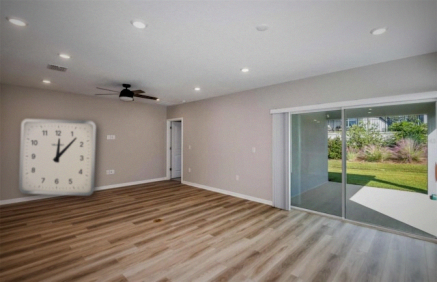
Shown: h=12 m=7
